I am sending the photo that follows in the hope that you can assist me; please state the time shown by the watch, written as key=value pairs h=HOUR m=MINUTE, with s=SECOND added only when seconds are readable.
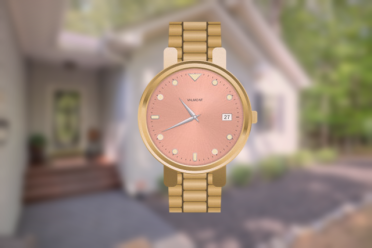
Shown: h=10 m=41
